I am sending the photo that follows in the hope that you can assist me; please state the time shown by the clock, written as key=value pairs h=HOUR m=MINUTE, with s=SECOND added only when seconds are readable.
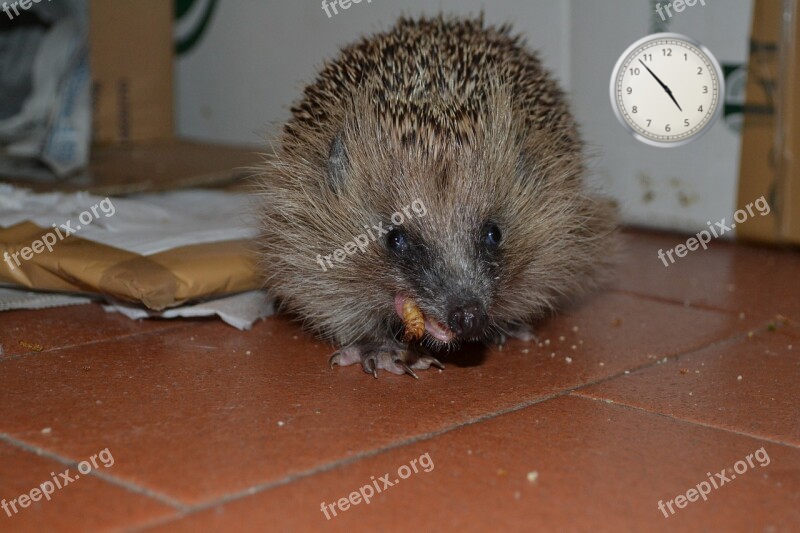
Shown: h=4 m=53
